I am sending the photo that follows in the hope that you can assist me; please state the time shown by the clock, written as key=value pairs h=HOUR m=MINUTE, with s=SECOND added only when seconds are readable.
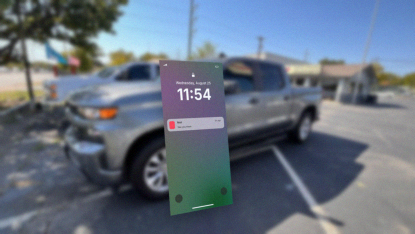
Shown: h=11 m=54
